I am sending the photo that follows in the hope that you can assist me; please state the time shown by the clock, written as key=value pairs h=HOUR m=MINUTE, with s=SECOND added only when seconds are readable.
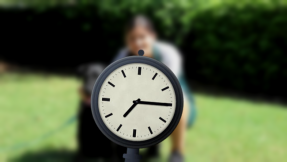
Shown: h=7 m=15
